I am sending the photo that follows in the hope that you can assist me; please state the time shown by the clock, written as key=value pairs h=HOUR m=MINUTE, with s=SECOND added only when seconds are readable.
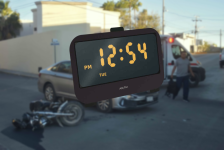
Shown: h=12 m=54
